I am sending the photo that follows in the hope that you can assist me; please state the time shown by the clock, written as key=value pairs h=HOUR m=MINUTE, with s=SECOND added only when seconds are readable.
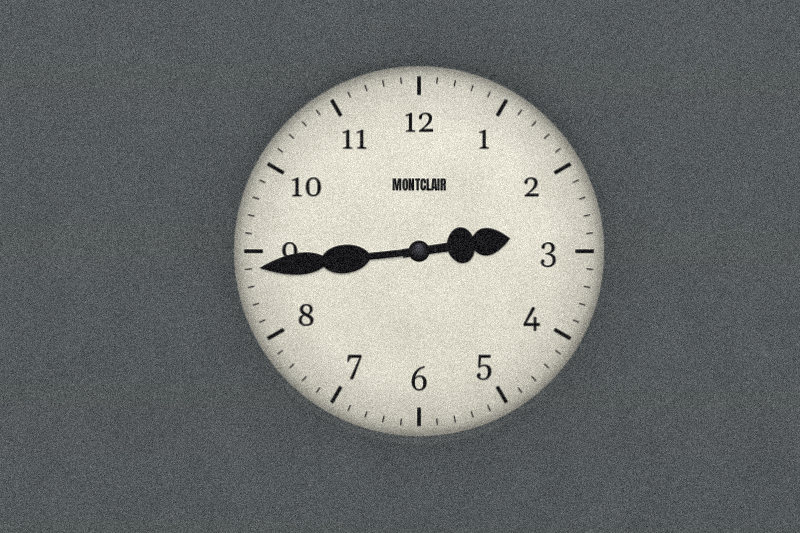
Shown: h=2 m=44
